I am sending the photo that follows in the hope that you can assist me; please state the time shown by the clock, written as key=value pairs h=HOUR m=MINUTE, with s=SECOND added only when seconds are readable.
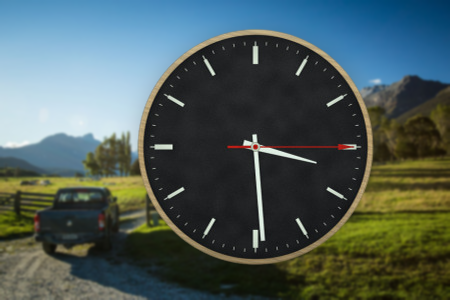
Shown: h=3 m=29 s=15
